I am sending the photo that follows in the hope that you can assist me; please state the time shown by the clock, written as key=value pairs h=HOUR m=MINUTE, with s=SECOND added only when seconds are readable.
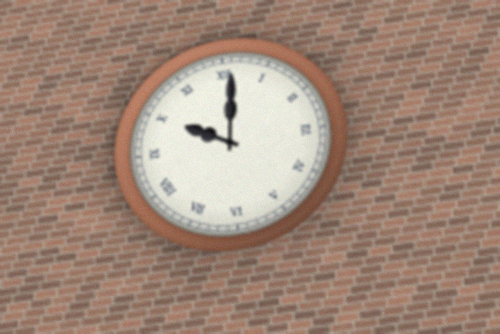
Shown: h=10 m=1
